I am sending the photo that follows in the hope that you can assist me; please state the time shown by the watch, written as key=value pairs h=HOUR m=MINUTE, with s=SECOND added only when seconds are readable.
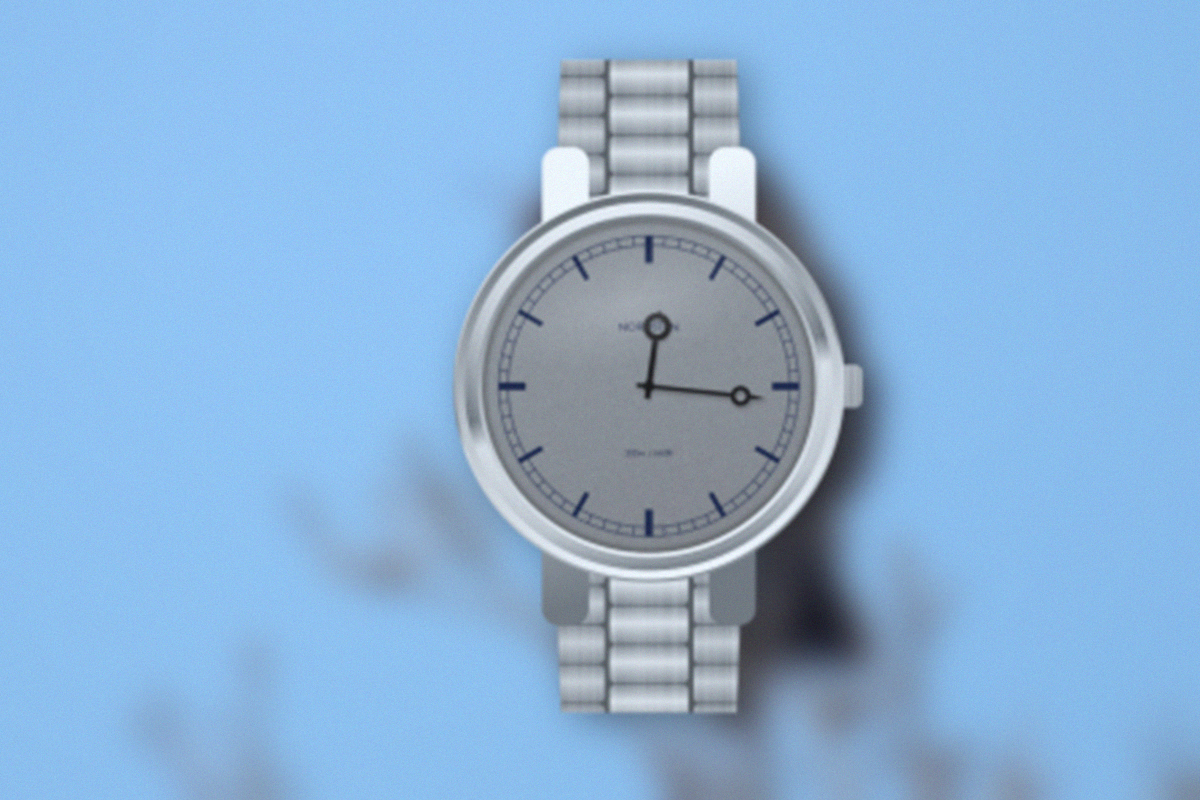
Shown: h=12 m=16
